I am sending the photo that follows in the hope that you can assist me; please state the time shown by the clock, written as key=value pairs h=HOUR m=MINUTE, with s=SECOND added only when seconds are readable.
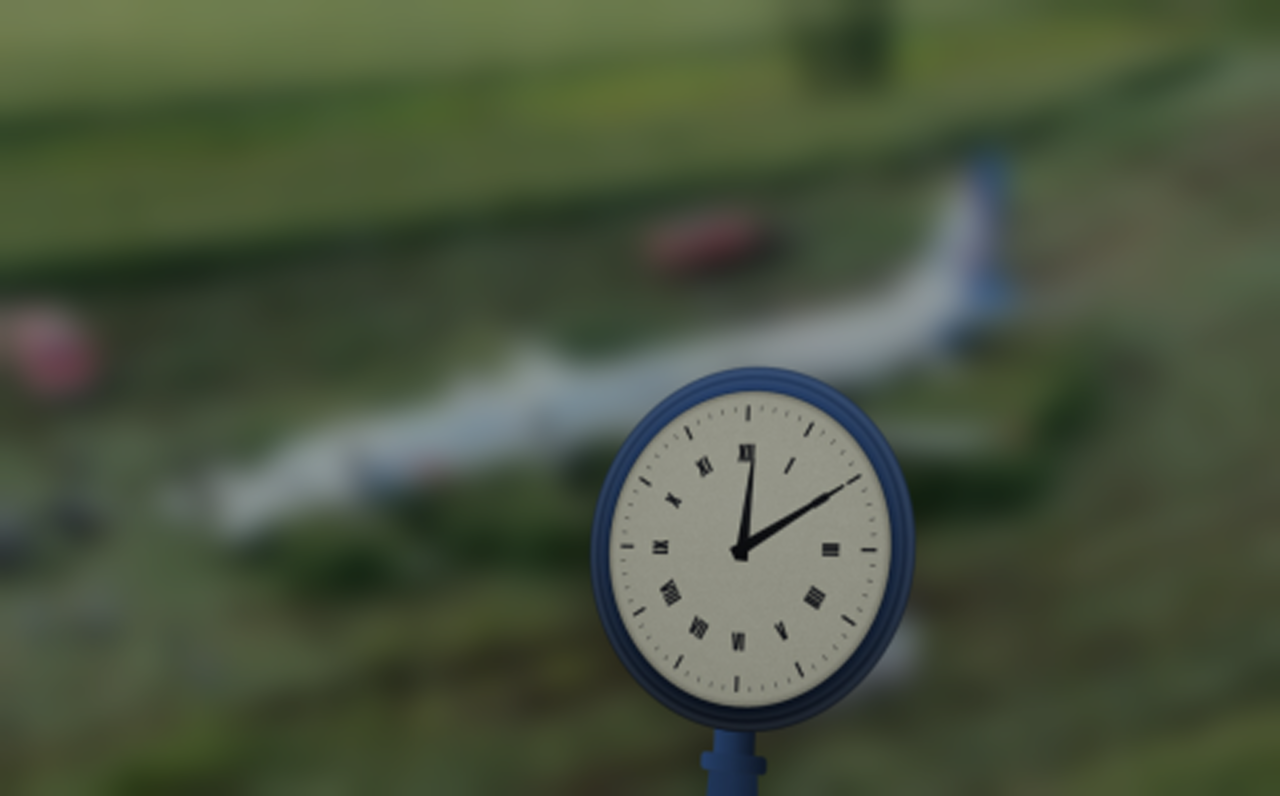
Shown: h=12 m=10
